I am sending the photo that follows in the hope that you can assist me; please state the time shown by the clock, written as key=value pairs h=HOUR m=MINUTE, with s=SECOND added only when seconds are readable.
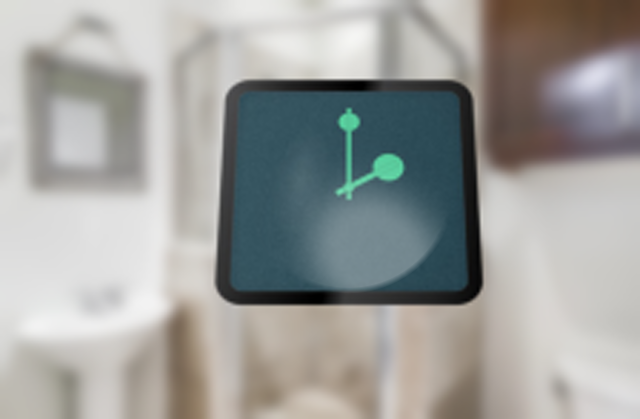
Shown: h=2 m=0
